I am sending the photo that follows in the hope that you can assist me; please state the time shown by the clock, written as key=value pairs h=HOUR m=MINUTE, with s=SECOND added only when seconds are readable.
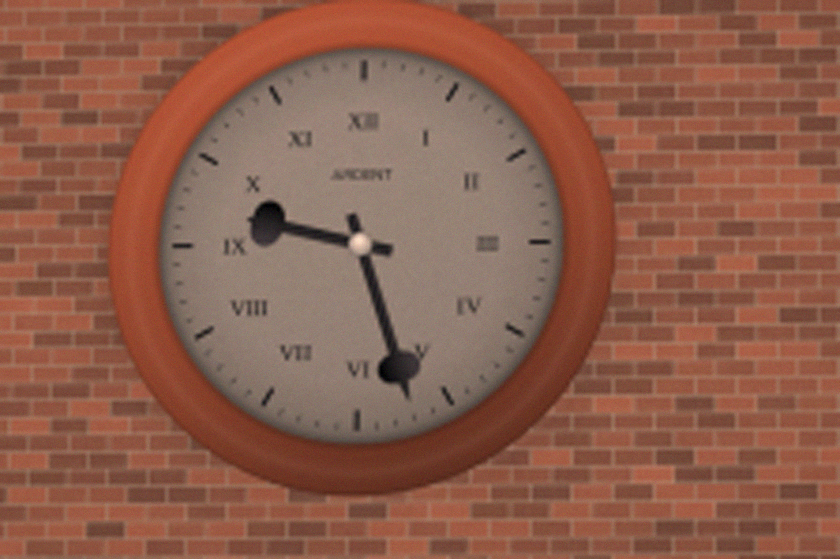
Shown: h=9 m=27
